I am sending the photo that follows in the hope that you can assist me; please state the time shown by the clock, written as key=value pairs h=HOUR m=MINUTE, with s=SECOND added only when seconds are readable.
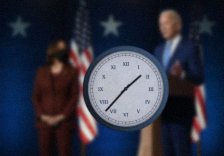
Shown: h=1 m=37
